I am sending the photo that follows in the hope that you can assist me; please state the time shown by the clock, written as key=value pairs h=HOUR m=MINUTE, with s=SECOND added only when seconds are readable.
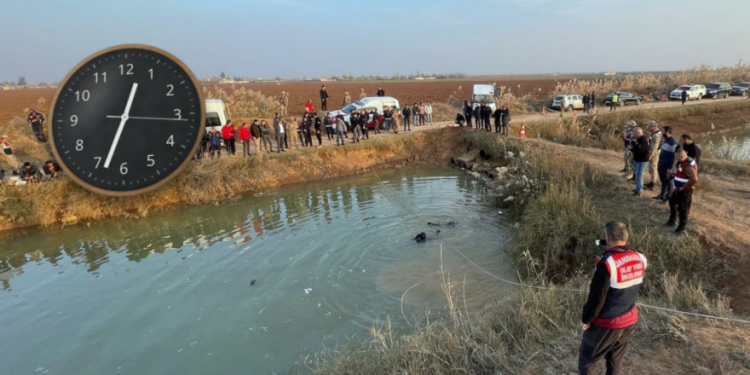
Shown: h=12 m=33 s=16
